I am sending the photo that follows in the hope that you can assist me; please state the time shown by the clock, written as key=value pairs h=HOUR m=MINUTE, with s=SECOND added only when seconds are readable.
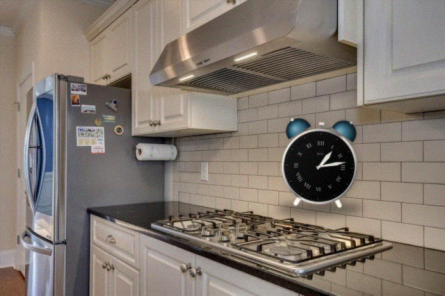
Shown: h=1 m=13
